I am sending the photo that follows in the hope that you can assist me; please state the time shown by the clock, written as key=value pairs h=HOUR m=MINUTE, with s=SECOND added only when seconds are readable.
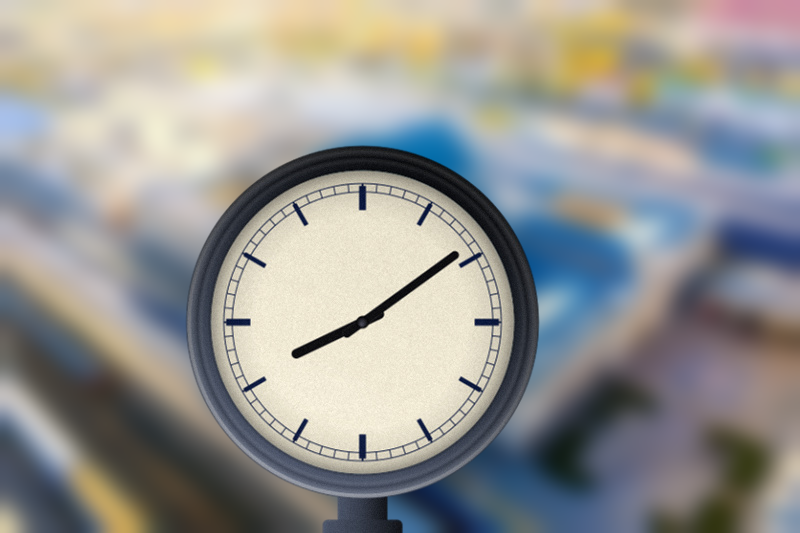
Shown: h=8 m=9
